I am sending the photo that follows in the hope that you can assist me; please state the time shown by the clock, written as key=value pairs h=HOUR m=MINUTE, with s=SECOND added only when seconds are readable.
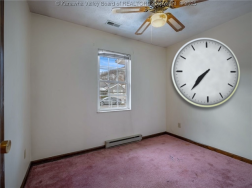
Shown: h=7 m=37
